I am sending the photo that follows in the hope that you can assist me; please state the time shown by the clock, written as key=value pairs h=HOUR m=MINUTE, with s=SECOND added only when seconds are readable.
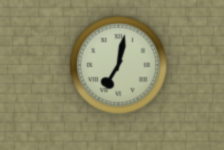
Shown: h=7 m=2
